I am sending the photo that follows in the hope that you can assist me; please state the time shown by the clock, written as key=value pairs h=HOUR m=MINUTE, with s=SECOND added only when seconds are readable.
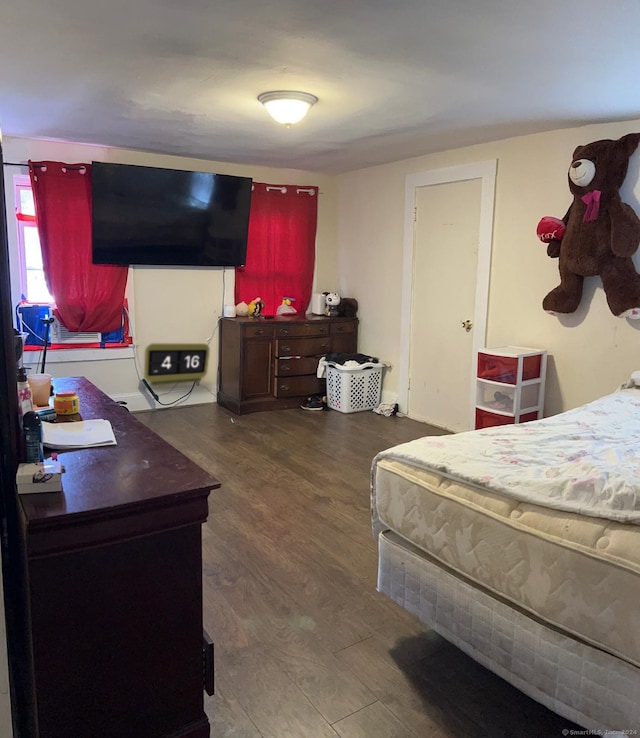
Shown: h=4 m=16
